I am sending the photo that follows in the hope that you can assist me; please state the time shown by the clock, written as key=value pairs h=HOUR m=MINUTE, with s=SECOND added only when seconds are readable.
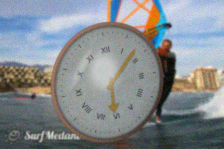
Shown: h=6 m=8
